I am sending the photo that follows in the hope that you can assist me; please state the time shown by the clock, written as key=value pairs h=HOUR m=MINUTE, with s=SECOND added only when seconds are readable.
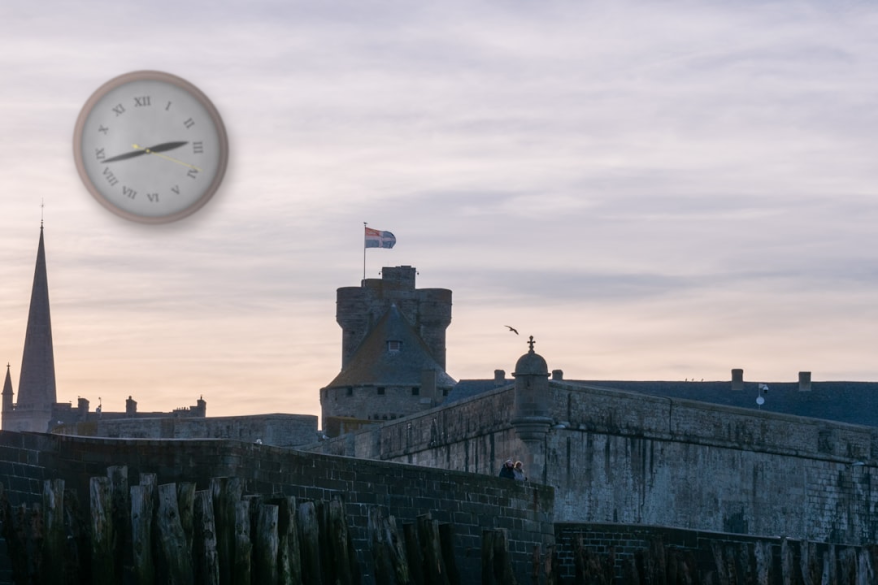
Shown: h=2 m=43 s=19
